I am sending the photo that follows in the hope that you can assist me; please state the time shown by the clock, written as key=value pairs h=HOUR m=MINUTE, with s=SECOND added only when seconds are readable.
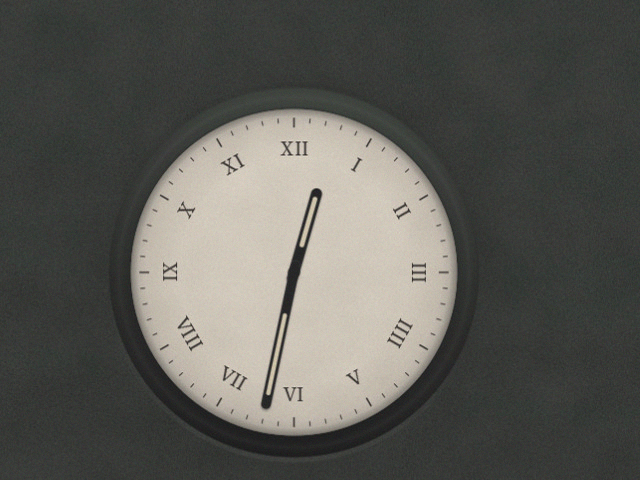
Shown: h=12 m=32
